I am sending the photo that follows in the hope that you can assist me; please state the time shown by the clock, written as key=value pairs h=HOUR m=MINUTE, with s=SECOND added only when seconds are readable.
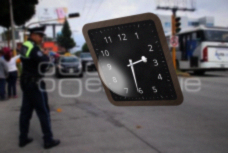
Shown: h=2 m=31
